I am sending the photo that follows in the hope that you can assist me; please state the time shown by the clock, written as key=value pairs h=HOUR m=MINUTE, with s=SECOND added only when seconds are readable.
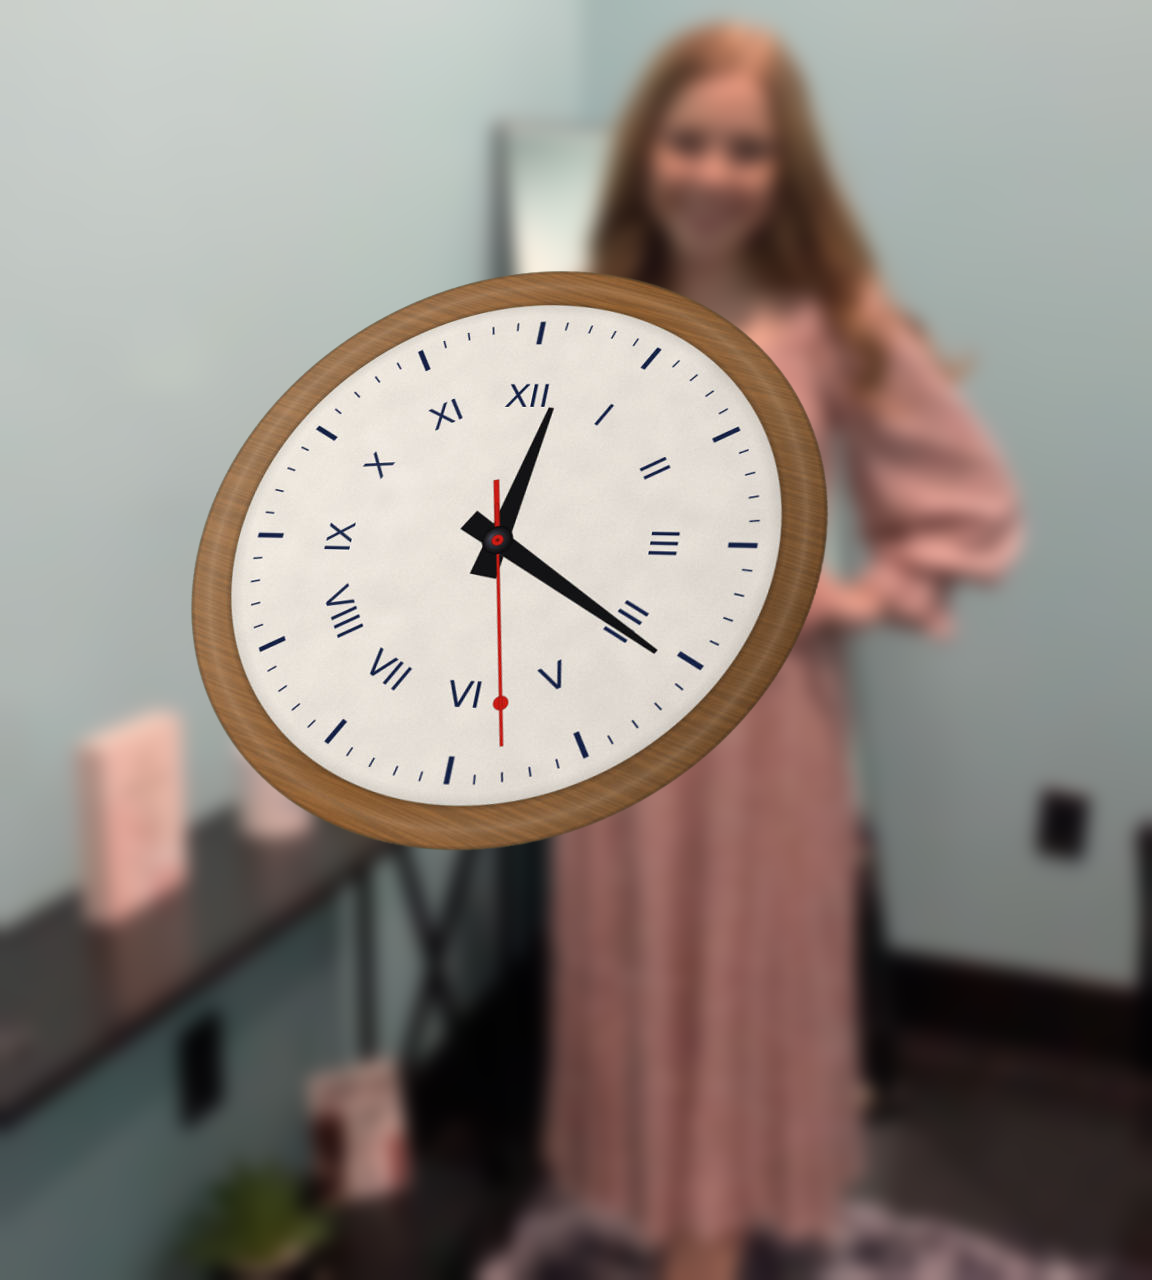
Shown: h=12 m=20 s=28
